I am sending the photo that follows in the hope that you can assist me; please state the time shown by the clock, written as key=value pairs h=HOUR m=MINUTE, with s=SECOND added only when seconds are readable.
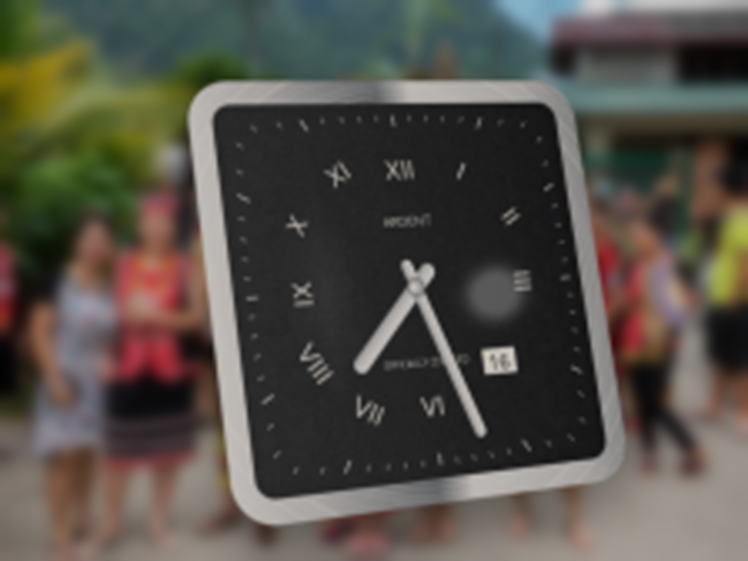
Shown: h=7 m=27
